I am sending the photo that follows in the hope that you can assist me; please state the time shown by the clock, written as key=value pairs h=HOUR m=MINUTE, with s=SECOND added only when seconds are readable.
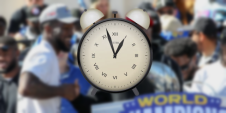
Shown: h=12 m=57
